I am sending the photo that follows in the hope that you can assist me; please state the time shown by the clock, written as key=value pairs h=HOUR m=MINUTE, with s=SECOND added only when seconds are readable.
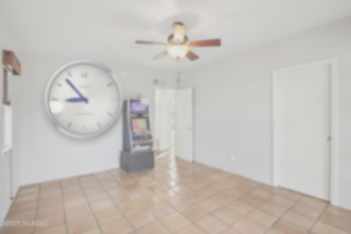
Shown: h=8 m=53
